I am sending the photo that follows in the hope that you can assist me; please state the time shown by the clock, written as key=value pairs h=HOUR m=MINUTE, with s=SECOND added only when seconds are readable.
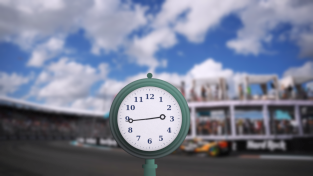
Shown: h=2 m=44
